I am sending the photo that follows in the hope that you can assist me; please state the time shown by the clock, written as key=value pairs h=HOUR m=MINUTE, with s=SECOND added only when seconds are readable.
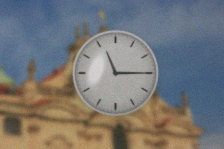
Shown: h=11 m=15
